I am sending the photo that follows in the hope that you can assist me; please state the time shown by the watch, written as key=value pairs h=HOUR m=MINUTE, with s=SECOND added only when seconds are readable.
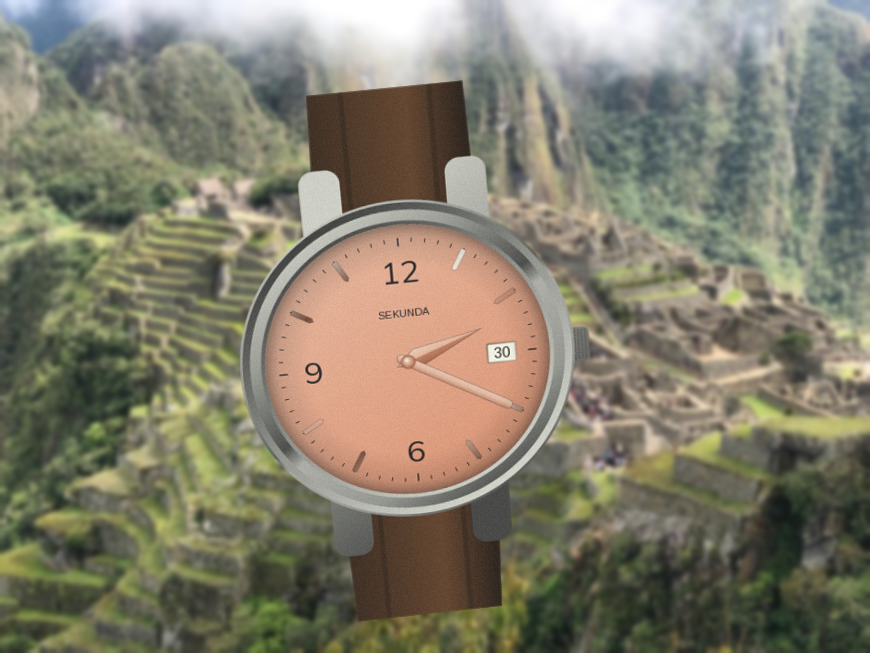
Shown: h=2 m=20
